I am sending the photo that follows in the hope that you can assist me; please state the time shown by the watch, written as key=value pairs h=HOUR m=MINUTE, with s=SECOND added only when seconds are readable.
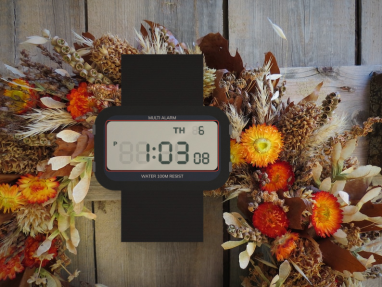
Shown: h=1 m=3 s=8
